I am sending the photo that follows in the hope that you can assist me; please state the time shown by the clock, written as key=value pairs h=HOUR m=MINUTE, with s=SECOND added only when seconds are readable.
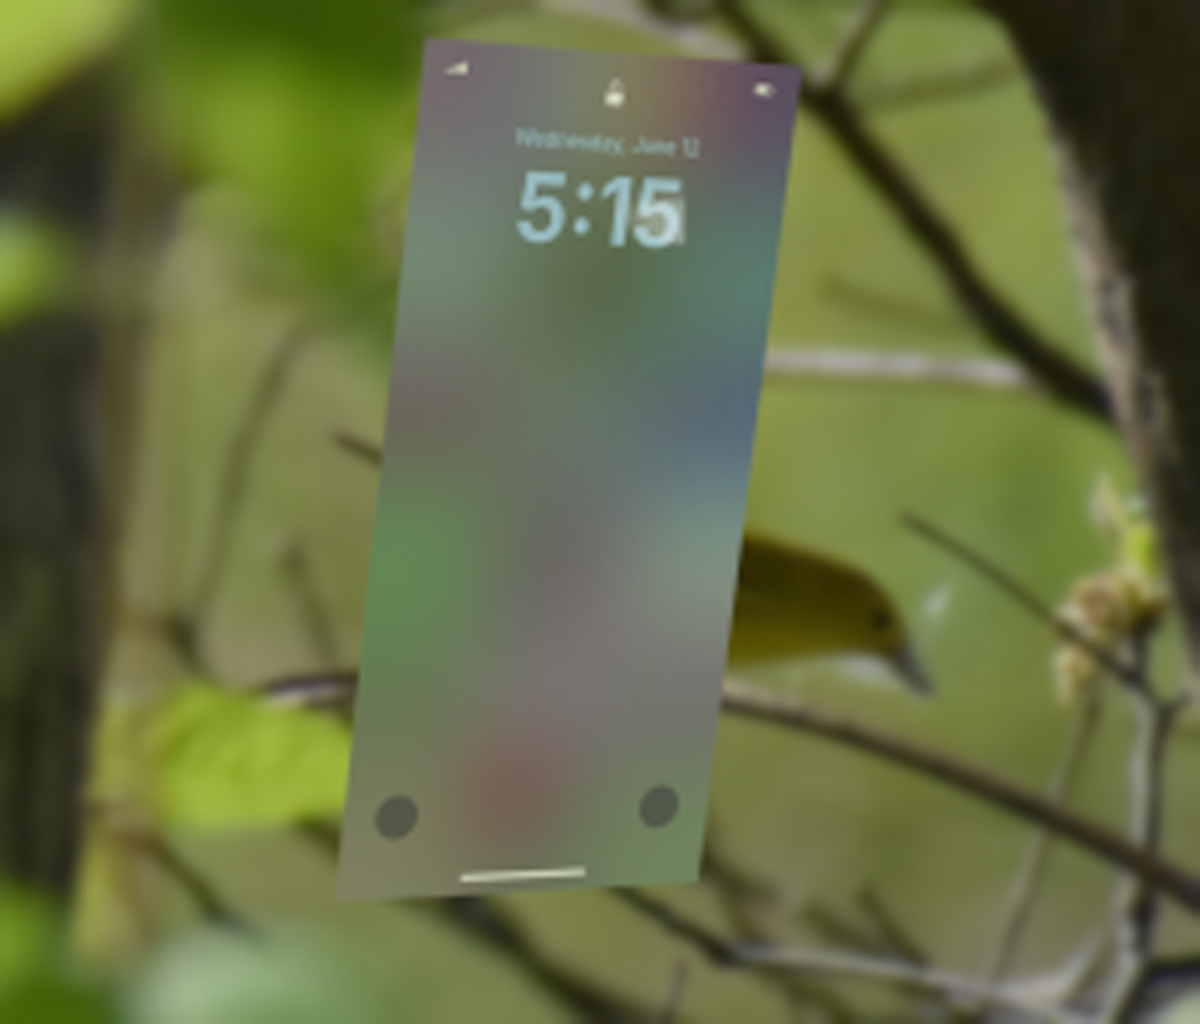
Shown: h=5 m=15
